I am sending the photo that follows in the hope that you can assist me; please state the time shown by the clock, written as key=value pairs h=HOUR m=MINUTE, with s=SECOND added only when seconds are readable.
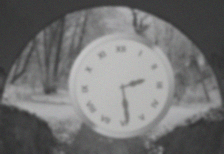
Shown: h=2 m=29
